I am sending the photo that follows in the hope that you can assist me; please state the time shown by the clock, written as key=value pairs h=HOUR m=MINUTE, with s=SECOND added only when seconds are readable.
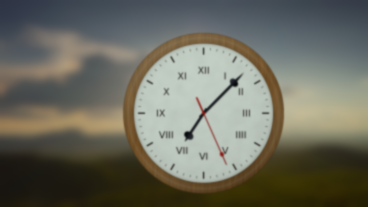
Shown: h=7 m=7 s=26
